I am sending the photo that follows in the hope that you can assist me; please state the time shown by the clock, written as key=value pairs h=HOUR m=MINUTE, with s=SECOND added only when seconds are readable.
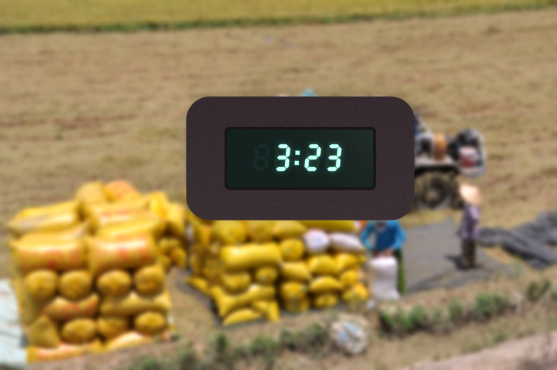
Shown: h=3 m=23
